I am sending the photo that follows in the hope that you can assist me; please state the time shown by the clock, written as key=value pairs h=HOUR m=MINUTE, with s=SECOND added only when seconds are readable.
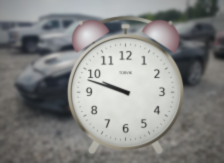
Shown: h=9 m=48
